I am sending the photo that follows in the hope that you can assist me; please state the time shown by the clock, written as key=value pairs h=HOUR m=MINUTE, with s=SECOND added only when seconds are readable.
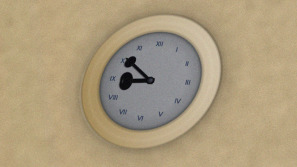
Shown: h=8 m=51
